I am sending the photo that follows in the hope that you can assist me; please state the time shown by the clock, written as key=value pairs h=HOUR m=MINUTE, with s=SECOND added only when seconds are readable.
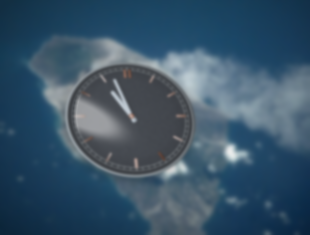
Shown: h=10 m=57
